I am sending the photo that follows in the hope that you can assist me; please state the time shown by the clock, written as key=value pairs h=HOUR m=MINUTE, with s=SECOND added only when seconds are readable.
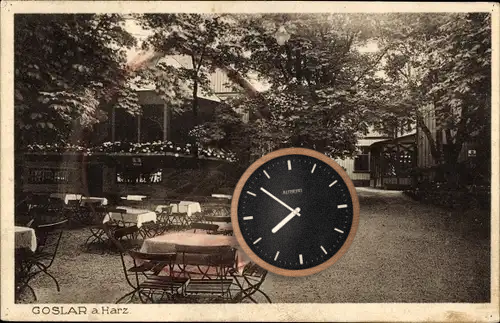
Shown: h=7 m=52
